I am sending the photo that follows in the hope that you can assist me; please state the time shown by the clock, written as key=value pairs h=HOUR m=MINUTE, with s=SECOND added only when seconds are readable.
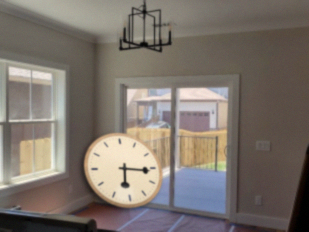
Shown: h=6 m=16
